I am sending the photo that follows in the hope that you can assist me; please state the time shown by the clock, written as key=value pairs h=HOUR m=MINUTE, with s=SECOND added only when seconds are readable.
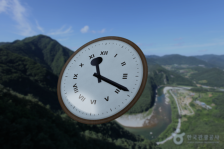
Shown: h=11 m=19
